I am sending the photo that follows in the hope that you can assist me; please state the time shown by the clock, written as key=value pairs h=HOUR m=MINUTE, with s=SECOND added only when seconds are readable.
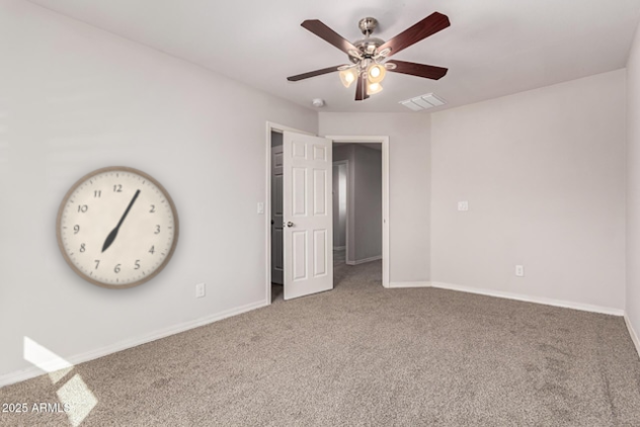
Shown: h=7 m=5
